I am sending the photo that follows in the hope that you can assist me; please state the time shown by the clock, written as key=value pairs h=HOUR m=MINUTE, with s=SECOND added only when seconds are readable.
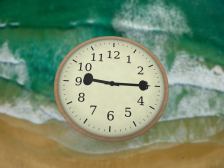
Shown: h=9 m=15
